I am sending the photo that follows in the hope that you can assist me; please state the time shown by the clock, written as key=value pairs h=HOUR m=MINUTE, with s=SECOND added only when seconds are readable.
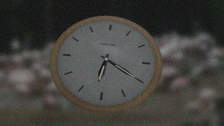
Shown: h=6 m=20
